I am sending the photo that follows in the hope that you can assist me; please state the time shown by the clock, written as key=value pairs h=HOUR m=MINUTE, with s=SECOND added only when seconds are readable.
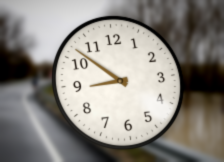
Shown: h=8 m=52
